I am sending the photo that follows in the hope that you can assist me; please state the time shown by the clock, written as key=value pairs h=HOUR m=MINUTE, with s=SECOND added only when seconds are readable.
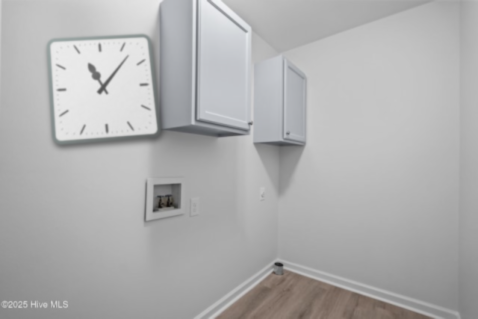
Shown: h=11 m=7
